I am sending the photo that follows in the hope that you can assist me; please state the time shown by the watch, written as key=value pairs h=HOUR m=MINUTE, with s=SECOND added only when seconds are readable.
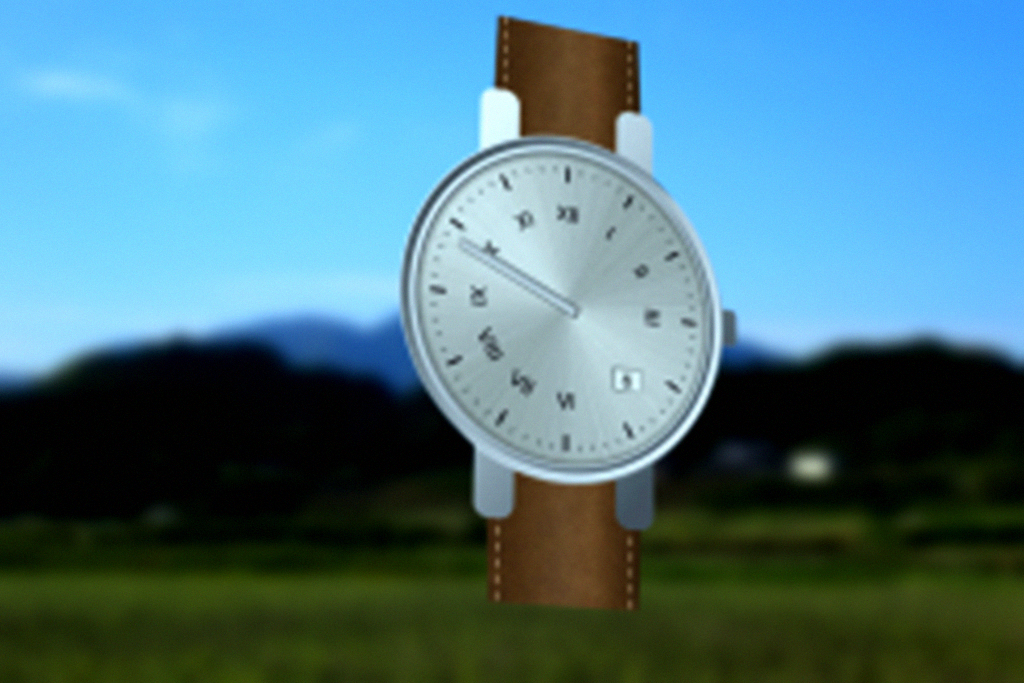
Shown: h=9 m=49
